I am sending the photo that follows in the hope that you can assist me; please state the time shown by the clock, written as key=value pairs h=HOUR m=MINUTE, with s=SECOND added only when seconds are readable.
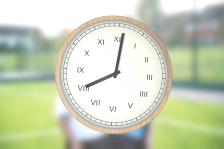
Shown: h=8 m=1
